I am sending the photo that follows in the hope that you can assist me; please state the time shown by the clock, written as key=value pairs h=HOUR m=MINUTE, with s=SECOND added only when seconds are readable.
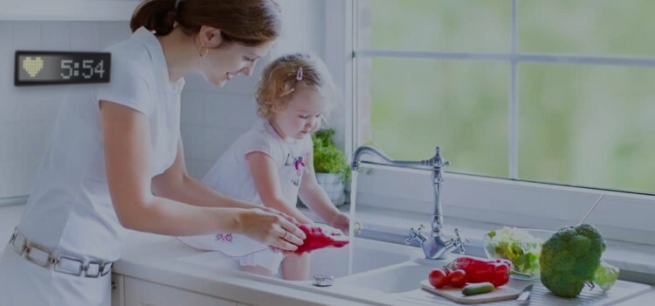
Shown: h=5 m=54
